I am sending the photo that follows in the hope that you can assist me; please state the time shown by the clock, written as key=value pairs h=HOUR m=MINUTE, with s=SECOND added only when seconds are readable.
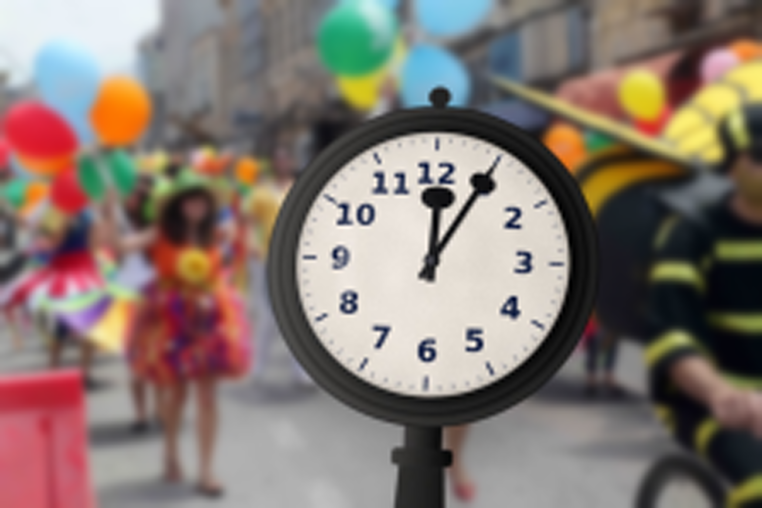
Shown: h=12 m=5
